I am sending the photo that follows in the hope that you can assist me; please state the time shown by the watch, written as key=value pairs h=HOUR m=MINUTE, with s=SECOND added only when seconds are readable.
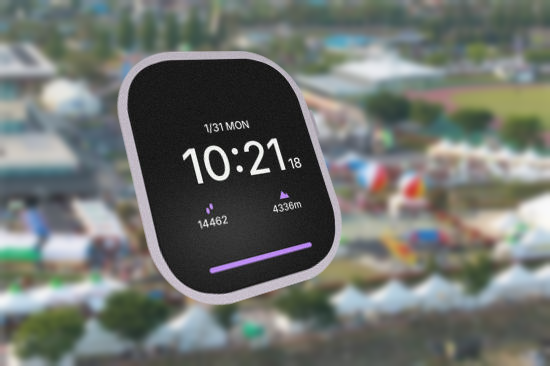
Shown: h=10 m=21 s=18
